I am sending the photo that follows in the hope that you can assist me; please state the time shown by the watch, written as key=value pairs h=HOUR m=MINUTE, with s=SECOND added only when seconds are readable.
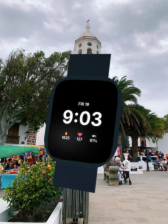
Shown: h=9 m=3
